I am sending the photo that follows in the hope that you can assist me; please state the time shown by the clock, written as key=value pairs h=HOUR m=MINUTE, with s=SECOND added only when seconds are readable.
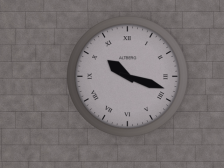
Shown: h=10 m=18
